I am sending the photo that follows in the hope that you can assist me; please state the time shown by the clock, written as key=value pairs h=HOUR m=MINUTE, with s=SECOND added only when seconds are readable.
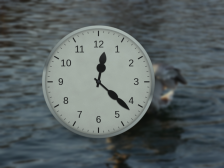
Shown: h=12 m=22
